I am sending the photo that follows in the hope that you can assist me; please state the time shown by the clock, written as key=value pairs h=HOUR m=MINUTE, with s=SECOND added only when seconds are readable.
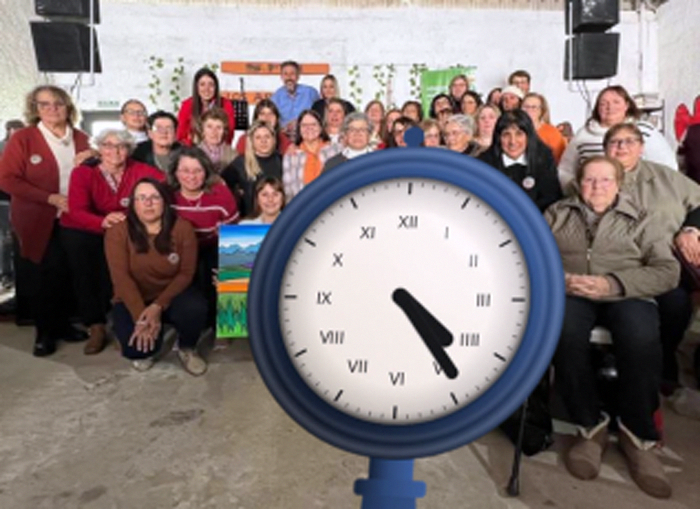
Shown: h=4 m=24
